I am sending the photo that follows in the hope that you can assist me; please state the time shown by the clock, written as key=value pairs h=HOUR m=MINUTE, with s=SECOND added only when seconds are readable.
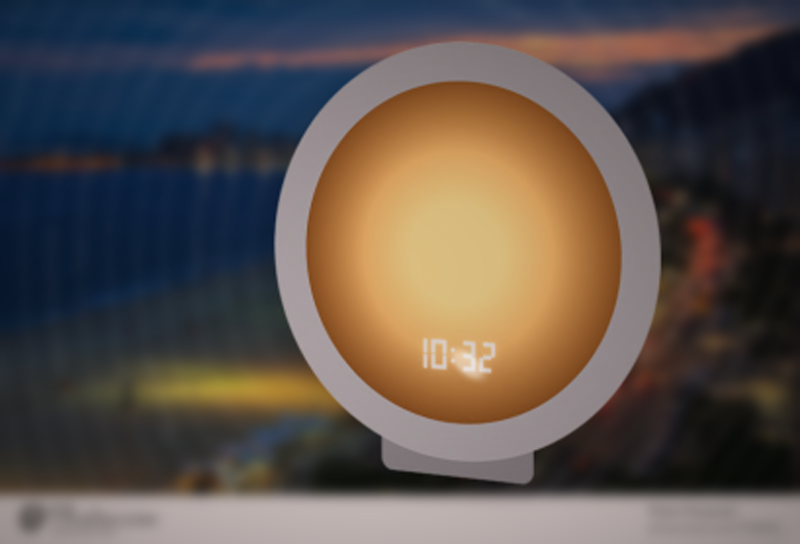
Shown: h=10 m=32
